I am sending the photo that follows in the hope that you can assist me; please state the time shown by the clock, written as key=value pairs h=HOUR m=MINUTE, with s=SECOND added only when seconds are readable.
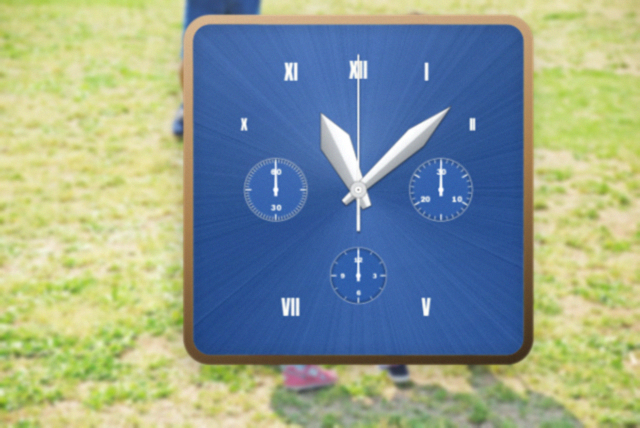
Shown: h=11 m=8
